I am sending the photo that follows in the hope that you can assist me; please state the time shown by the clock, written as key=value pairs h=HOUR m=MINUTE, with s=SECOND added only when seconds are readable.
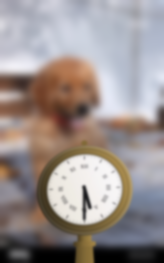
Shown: h=5 m=30
